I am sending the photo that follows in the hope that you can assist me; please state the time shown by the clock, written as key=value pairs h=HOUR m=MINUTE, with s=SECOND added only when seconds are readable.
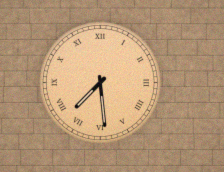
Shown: h=7 m=29
